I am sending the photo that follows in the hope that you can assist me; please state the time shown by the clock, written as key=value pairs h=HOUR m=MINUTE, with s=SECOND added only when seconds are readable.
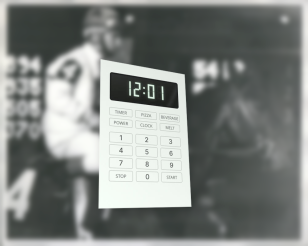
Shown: h=12 m=1
